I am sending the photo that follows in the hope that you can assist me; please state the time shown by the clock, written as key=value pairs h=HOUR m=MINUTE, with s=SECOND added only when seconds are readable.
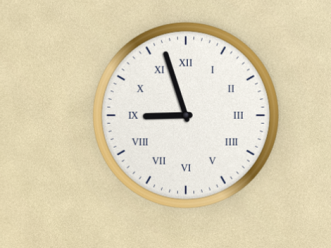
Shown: h=8 m=57
